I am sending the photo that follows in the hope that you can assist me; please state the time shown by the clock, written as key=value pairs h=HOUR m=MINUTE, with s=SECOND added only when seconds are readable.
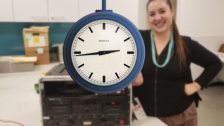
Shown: h=2 m=44
